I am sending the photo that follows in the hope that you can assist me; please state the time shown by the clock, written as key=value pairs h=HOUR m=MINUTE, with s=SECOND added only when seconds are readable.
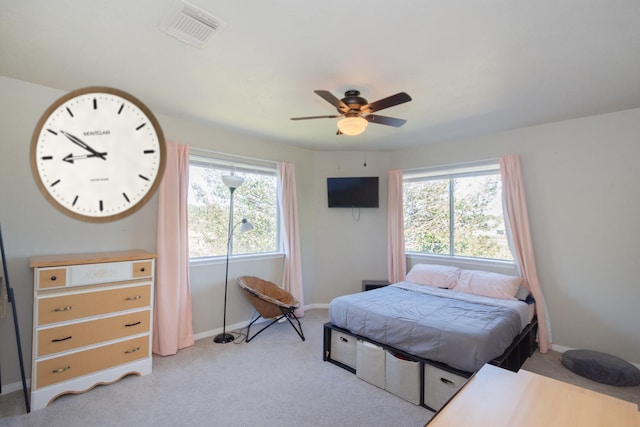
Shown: h=8 m=51
